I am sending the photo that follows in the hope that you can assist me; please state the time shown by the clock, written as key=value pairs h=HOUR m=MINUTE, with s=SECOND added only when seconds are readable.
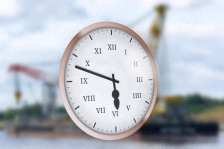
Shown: h=5 m=48
